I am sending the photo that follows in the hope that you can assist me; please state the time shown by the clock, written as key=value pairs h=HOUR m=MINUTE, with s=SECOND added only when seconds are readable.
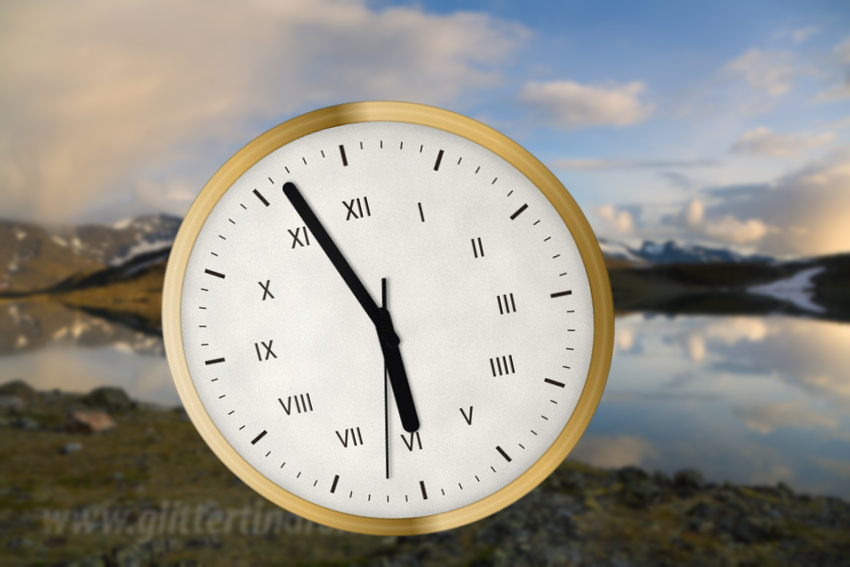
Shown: h=5 m=56 s=32
